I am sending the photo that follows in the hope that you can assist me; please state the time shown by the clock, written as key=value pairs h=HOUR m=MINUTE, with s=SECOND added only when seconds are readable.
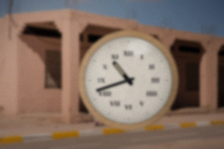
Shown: h=10 m=42
